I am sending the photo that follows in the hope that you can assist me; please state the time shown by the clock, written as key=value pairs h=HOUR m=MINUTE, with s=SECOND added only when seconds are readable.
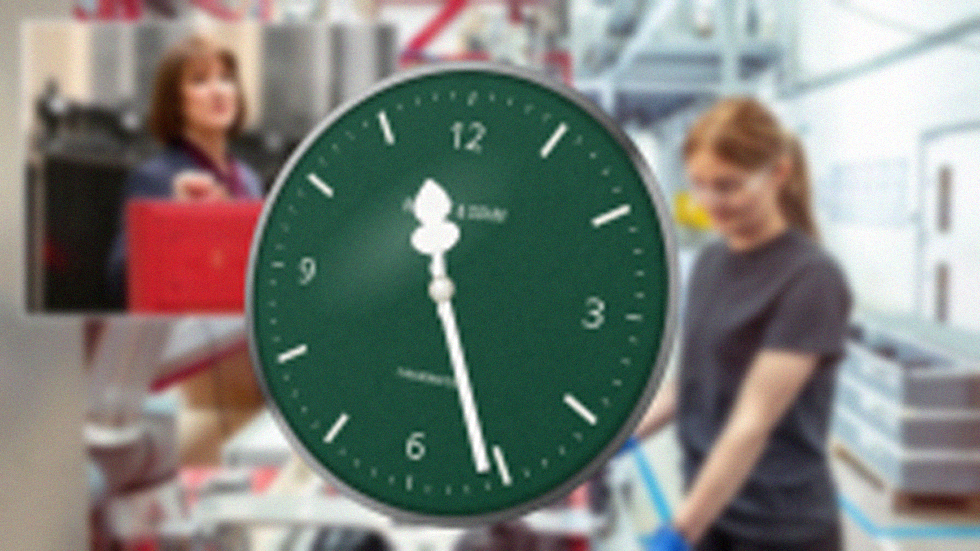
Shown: h=11 m=26
